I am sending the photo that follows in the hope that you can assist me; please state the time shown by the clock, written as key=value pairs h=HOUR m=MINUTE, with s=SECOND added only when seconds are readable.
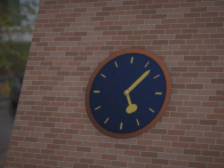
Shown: h=5 m=7
